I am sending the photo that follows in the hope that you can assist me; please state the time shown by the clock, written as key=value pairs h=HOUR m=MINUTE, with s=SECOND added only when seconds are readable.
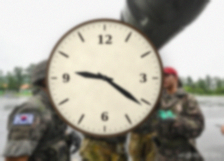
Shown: h=9 m=21
